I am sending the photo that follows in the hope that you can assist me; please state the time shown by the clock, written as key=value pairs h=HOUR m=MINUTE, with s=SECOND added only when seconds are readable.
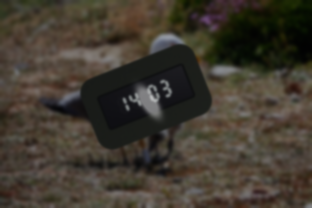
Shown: h=14 m=3
